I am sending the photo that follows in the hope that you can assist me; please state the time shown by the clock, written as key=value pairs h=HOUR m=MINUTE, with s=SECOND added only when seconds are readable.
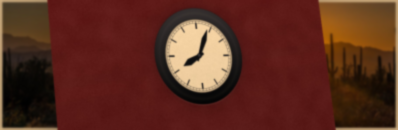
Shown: h=8 m=4
